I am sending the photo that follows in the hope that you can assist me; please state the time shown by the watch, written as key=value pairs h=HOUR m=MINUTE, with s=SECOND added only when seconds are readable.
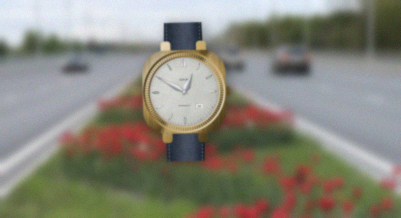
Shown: h=12 m=50
